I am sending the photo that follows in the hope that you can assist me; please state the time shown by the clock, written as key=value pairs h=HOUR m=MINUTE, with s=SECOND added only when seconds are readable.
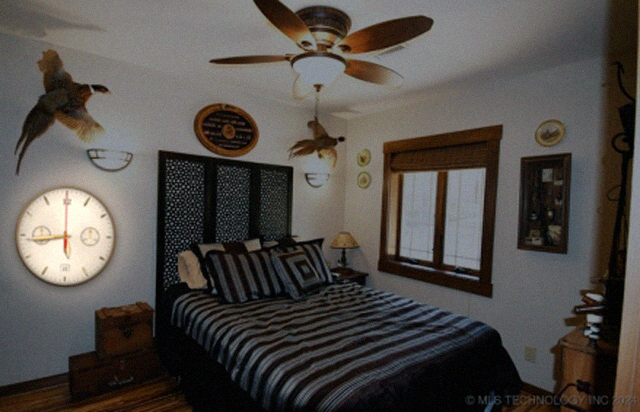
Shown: h=5 m=44
